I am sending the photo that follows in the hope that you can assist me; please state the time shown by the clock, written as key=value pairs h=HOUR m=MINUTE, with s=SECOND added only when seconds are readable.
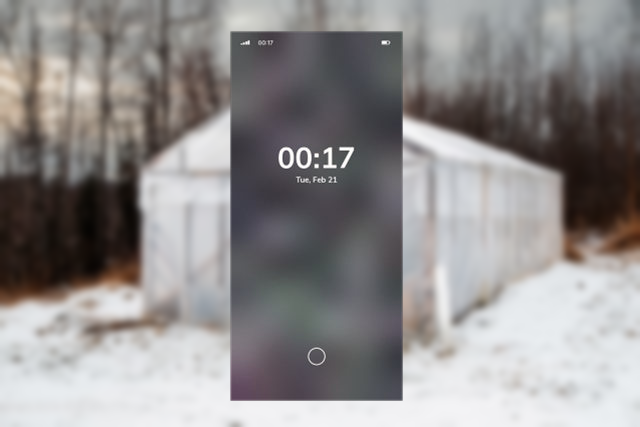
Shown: h=0 m=17
